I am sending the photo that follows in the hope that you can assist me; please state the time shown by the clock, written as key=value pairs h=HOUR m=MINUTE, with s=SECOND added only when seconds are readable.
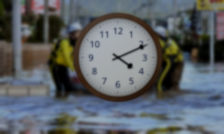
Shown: h=4 m=11
